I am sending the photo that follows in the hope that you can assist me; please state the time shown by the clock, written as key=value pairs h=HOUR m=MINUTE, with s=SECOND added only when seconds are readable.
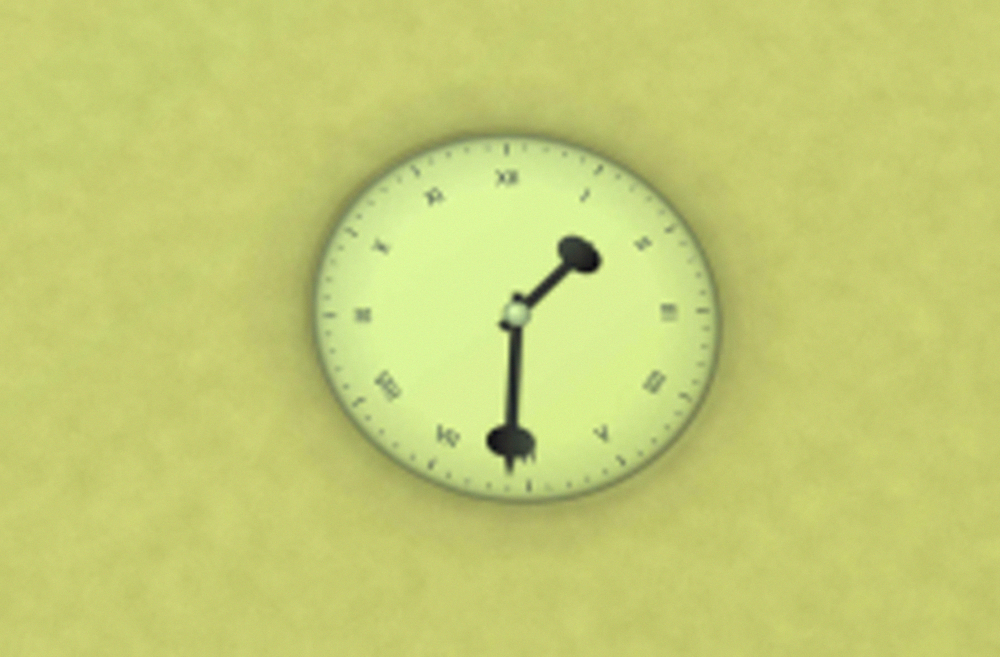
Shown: h=1 m=31
